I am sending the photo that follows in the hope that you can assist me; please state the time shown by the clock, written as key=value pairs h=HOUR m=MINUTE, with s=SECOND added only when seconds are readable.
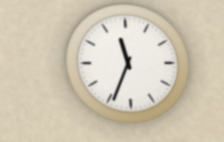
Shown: h=11 m=34
